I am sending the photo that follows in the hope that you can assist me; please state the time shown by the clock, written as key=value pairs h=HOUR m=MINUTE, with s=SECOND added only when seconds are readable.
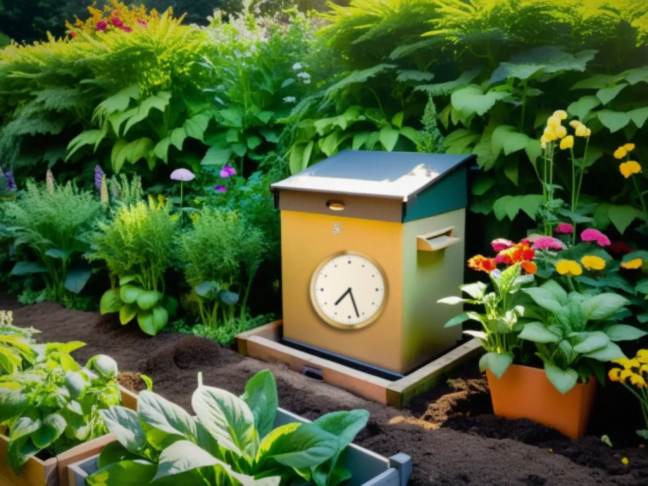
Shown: h=7 m=27
